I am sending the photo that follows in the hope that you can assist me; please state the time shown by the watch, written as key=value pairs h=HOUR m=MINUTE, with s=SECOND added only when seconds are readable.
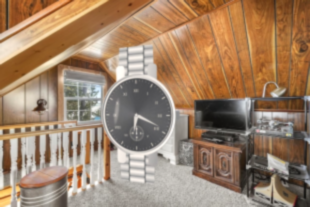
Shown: h=6 m=19
